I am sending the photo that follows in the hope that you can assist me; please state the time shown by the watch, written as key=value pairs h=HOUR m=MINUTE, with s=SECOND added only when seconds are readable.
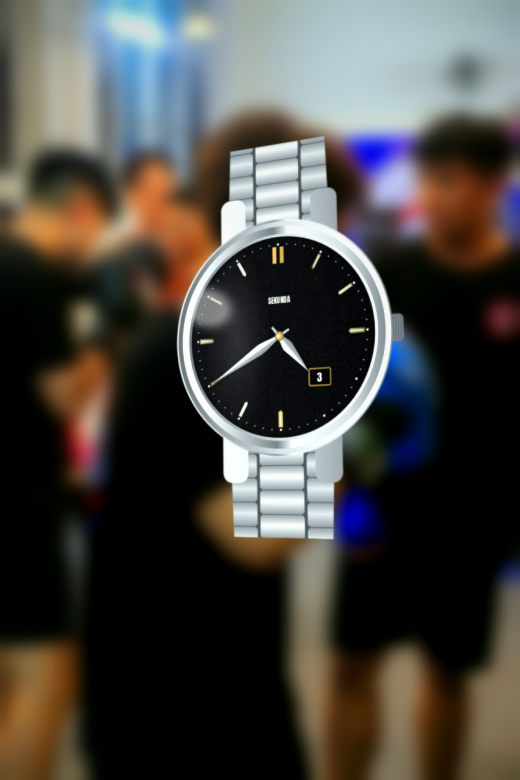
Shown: h=4 m=40
